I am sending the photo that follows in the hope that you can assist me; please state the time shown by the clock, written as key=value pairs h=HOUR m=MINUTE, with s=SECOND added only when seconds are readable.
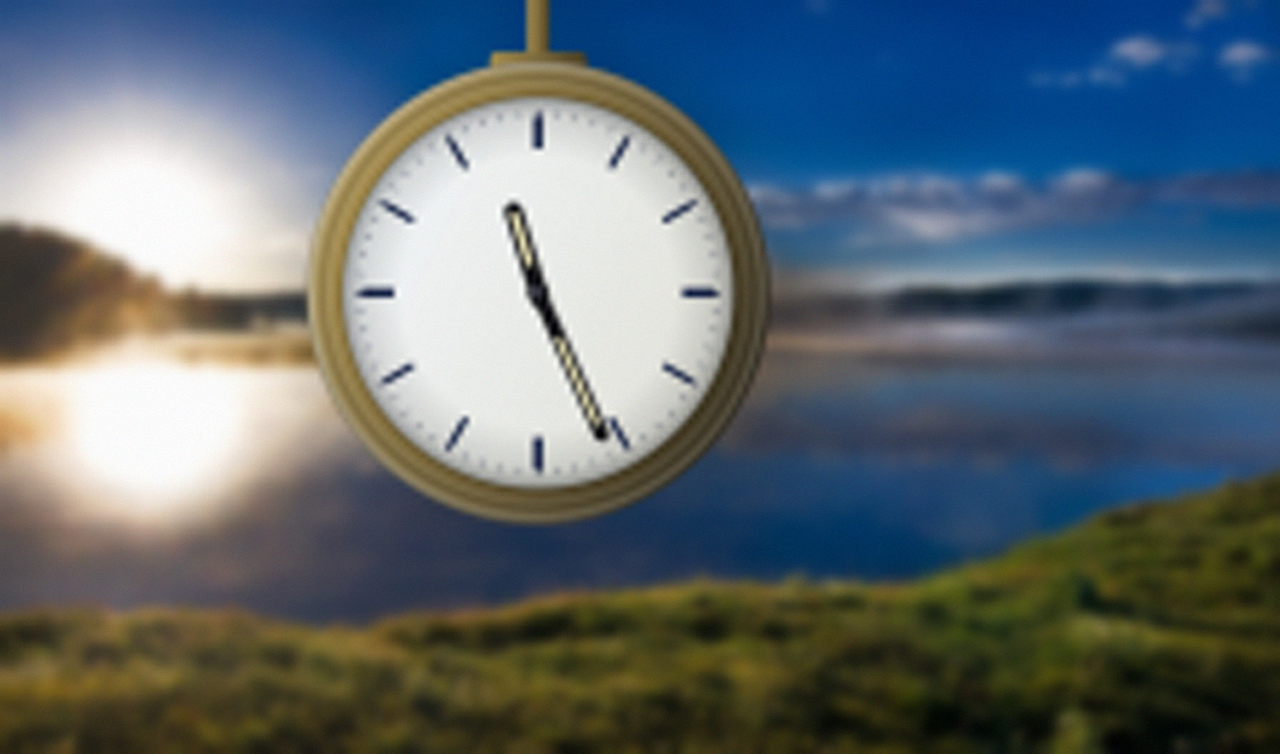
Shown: h=11 m=26
